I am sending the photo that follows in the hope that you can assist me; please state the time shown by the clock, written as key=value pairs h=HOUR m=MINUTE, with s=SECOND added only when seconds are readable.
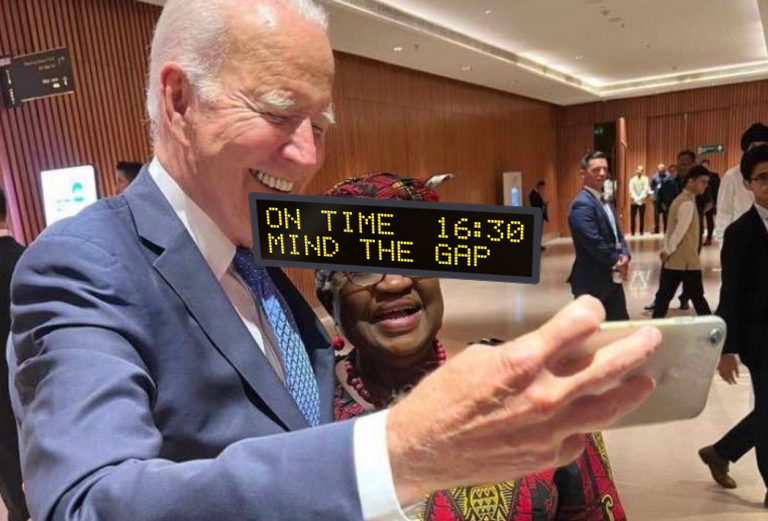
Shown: h=16 m=30
